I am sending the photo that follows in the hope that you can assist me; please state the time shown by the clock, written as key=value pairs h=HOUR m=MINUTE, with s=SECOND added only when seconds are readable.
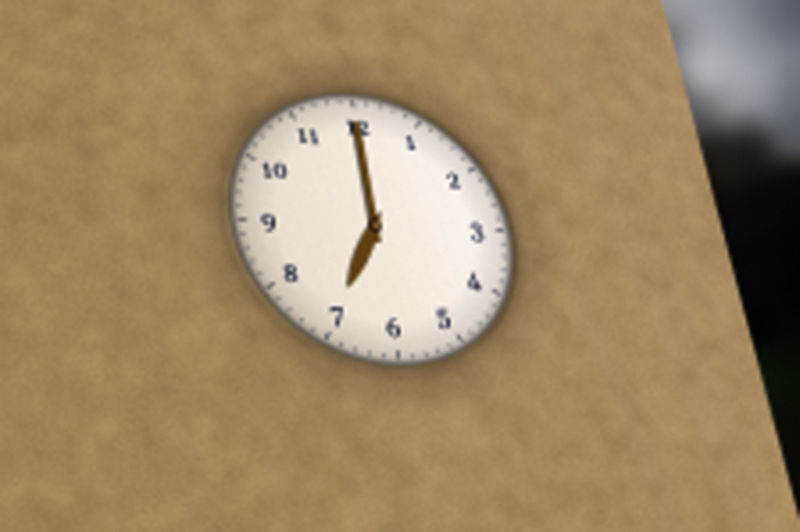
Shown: h=7 m=0
